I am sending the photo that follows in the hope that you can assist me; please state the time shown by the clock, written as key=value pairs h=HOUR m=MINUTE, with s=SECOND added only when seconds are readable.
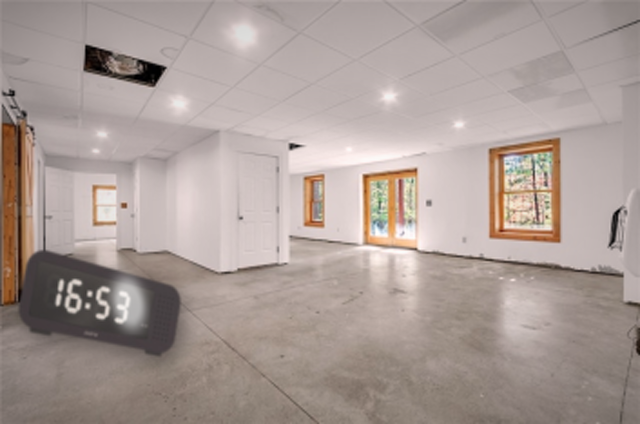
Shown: h=16 m=53
